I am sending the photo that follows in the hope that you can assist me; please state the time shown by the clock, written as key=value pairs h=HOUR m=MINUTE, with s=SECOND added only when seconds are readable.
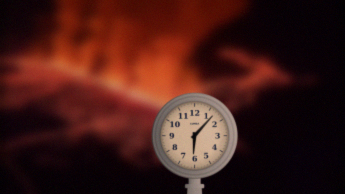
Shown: h=6 m=7
